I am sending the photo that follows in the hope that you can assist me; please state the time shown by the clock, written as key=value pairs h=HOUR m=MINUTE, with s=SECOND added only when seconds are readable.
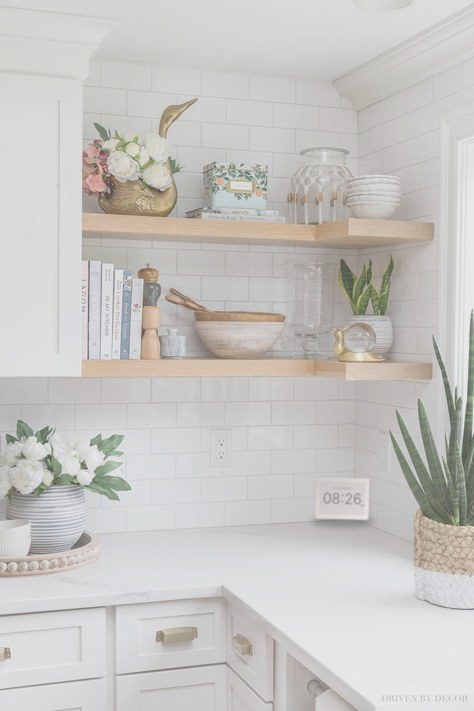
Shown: h=8 m=26
